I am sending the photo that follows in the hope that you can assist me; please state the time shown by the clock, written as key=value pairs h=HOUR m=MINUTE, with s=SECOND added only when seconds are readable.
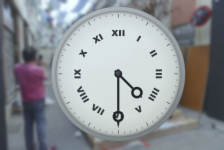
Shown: h=4 m=30
